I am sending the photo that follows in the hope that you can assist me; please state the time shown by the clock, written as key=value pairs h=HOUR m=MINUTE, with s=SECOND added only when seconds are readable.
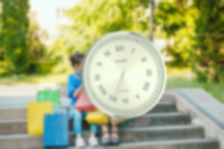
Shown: h=6 m=34
